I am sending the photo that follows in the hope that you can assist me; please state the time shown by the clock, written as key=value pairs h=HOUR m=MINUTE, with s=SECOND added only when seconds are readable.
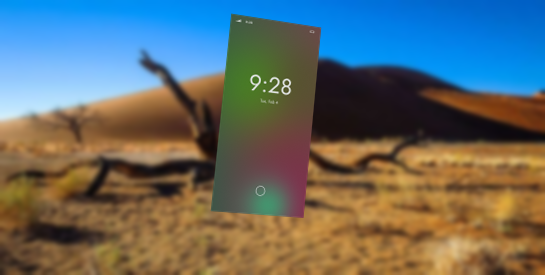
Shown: h=9 m=28
